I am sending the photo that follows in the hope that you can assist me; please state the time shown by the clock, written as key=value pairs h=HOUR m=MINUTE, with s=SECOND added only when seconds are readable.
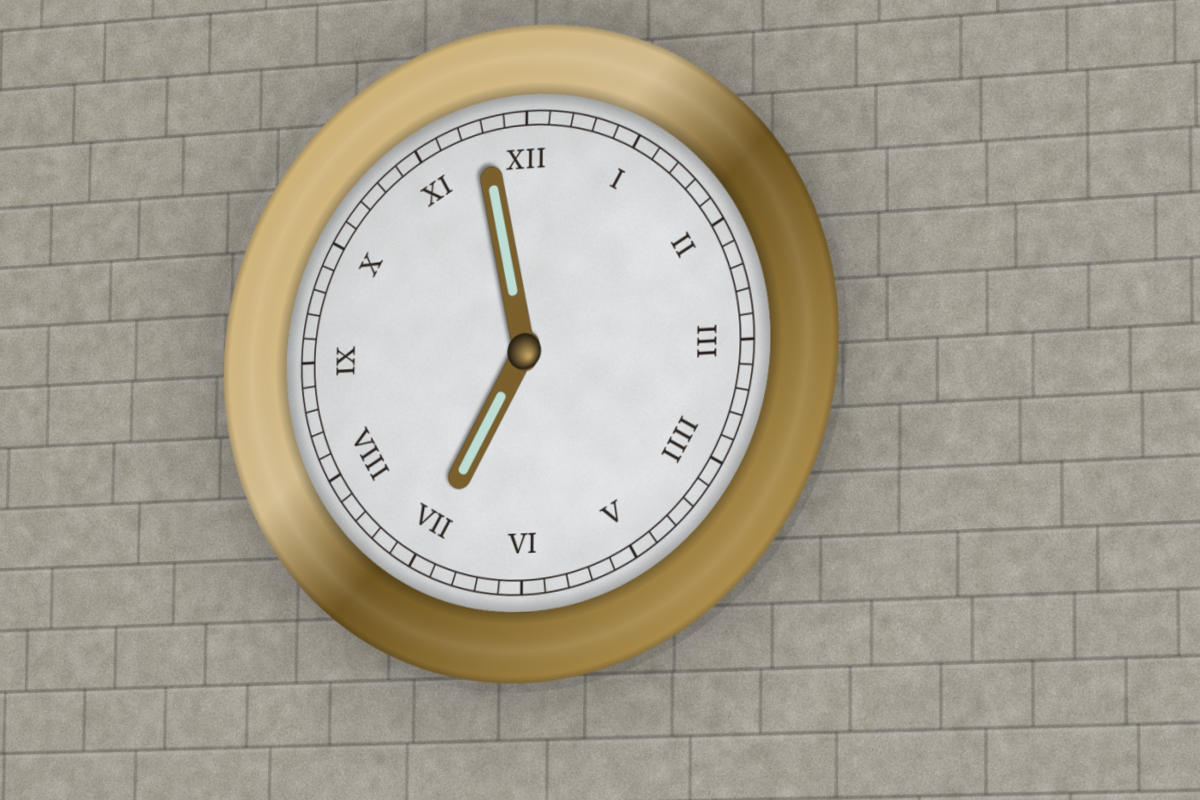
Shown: h=6 m=58
